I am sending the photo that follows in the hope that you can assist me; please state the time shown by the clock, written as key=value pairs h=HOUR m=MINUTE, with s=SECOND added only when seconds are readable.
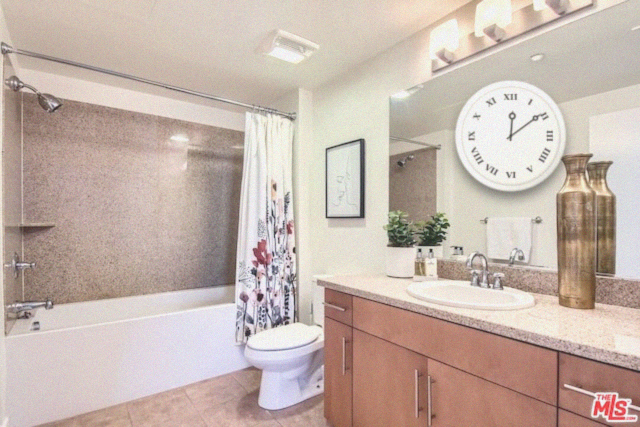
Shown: h=12 m=9
